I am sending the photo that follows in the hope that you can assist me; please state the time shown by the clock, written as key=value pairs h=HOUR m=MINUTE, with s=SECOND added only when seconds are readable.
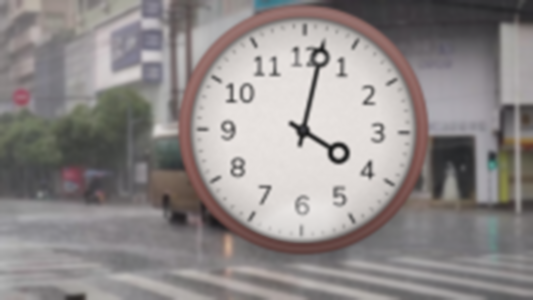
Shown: h=4 m=2
